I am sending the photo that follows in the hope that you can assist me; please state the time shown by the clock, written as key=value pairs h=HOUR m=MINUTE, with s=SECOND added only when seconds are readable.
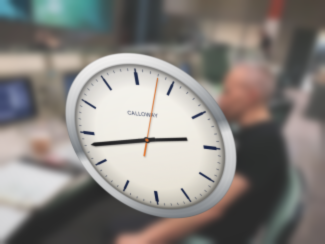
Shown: h=2 m=43 s=3
